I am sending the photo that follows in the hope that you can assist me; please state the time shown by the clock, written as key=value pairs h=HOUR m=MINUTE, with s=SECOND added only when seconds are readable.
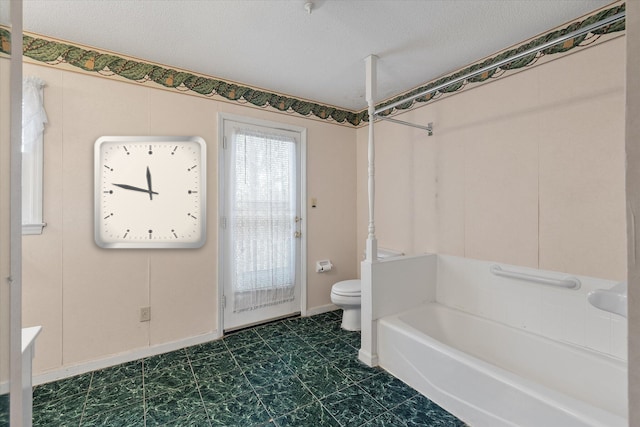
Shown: h=11 m=47
